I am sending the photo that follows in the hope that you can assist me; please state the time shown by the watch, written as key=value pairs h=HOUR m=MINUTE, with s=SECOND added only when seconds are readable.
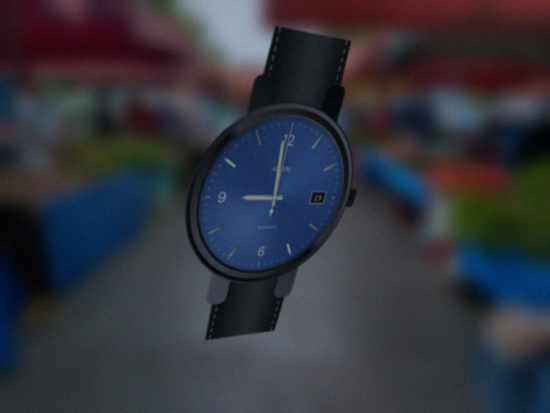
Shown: h=8 m=59 s=0
